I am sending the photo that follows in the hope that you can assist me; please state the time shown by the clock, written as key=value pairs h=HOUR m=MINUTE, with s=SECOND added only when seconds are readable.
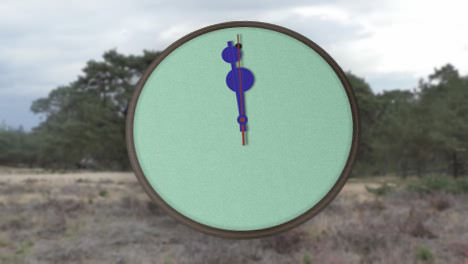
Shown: h=11 m=59 s=0
